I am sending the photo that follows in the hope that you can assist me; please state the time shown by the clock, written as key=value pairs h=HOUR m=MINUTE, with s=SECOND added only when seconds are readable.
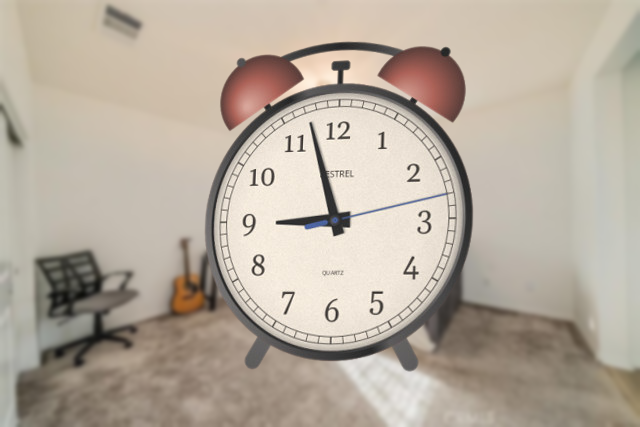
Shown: h=8 m=57 s=13
